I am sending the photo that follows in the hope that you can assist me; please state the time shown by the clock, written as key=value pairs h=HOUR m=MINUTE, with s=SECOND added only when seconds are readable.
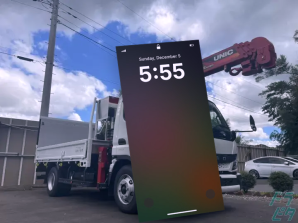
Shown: h=5 m=55
